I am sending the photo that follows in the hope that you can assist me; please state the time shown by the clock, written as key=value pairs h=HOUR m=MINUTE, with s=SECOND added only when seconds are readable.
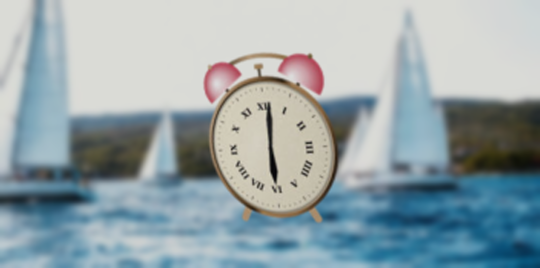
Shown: h=6 m=1
